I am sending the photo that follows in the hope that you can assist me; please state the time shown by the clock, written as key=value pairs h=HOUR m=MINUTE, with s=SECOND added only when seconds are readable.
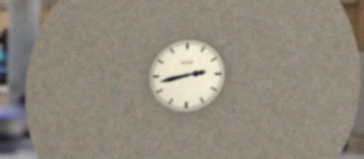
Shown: h=2 m=43
